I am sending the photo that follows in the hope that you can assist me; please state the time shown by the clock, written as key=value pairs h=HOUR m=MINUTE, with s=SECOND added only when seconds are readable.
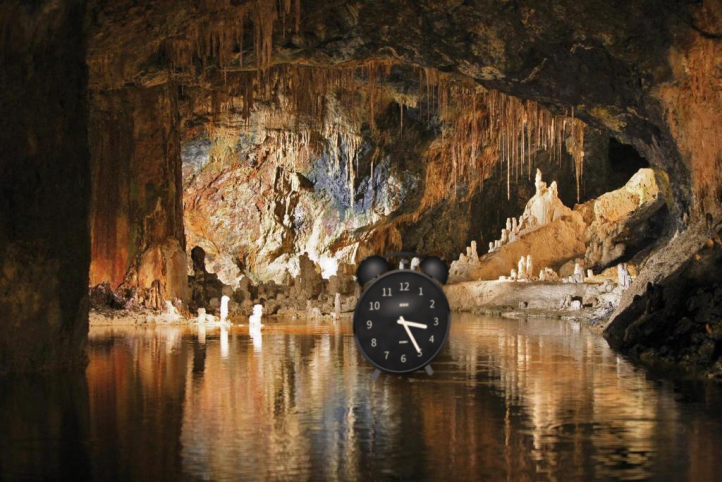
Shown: h=3 m=25
